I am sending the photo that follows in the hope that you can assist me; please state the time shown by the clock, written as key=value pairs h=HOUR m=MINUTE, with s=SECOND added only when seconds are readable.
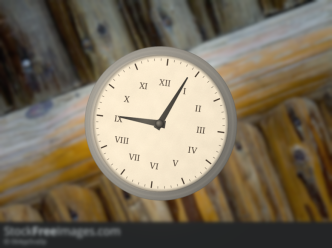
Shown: h=9 m=4
